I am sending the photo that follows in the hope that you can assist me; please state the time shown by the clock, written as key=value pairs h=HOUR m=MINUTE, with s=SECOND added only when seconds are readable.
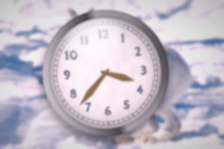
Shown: h=3 m=37
